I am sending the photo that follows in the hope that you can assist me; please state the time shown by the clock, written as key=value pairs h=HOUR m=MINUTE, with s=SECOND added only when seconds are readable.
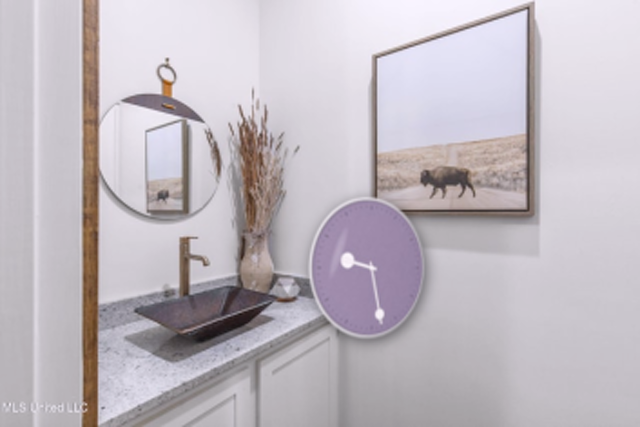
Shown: h=9 m=28
